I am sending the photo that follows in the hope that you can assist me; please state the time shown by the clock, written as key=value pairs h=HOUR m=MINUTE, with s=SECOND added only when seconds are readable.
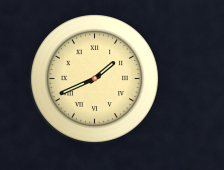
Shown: h=1 m=41
